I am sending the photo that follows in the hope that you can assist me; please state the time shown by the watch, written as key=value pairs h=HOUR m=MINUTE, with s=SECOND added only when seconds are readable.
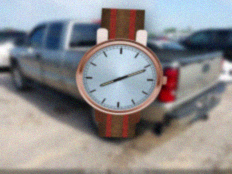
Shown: h=8 m=11
